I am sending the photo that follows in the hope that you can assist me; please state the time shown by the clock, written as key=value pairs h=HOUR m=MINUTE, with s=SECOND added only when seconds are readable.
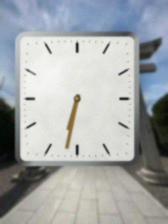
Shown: h=6 m=32
